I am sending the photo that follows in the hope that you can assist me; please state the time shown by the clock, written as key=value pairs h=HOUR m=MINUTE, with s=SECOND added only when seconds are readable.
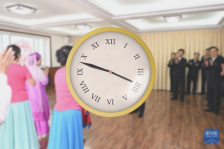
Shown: h=3 m=48
